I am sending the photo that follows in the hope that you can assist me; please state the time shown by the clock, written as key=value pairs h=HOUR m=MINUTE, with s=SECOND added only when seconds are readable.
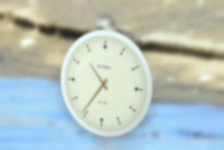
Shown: h=10 m=36
